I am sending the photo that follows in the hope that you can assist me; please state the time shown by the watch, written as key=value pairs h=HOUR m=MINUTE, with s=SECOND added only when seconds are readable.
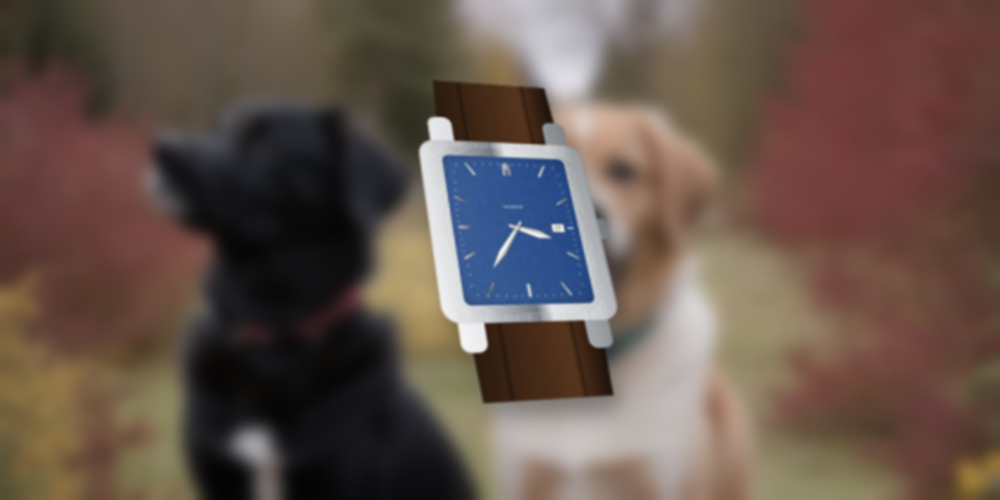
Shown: h=3 m=36
